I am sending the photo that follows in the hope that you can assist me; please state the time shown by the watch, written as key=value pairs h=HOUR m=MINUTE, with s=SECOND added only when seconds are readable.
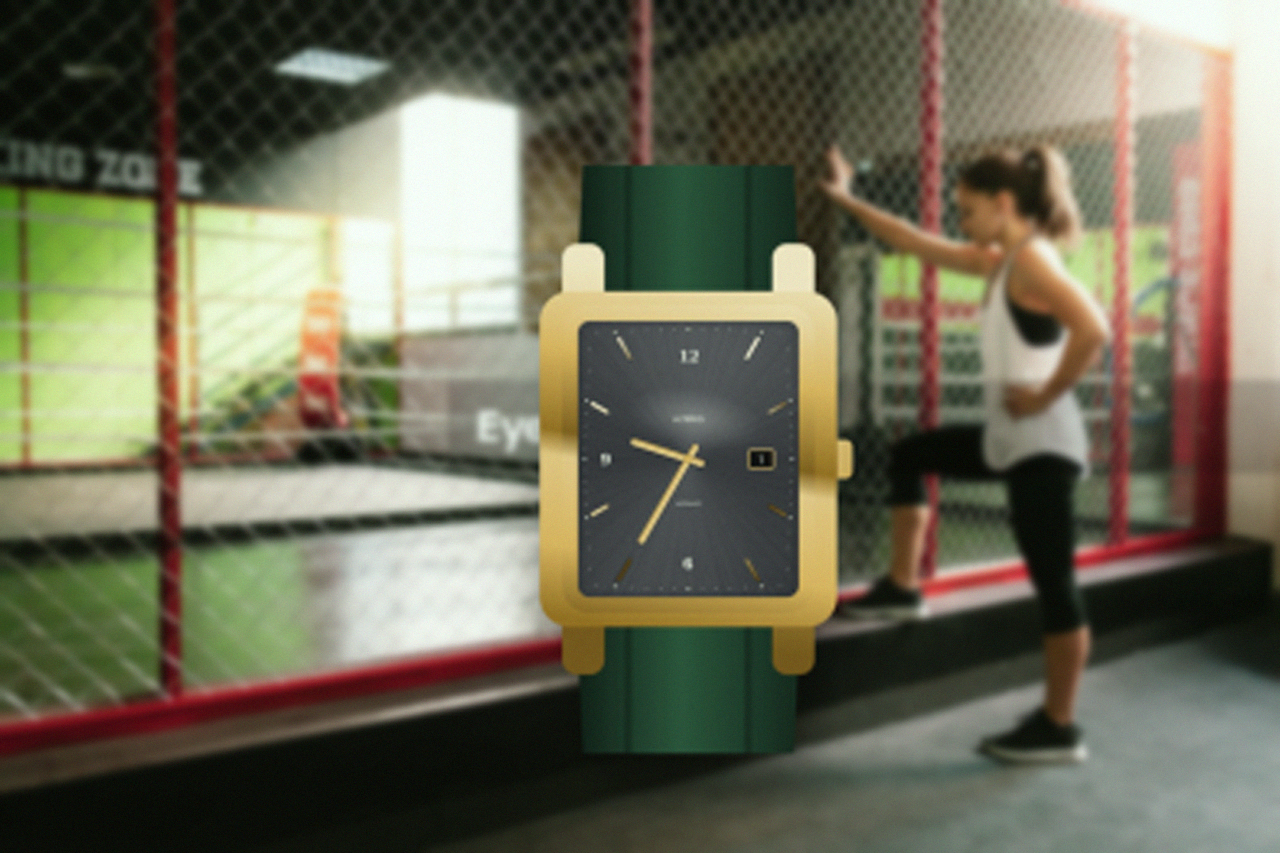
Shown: h=9 m=35
